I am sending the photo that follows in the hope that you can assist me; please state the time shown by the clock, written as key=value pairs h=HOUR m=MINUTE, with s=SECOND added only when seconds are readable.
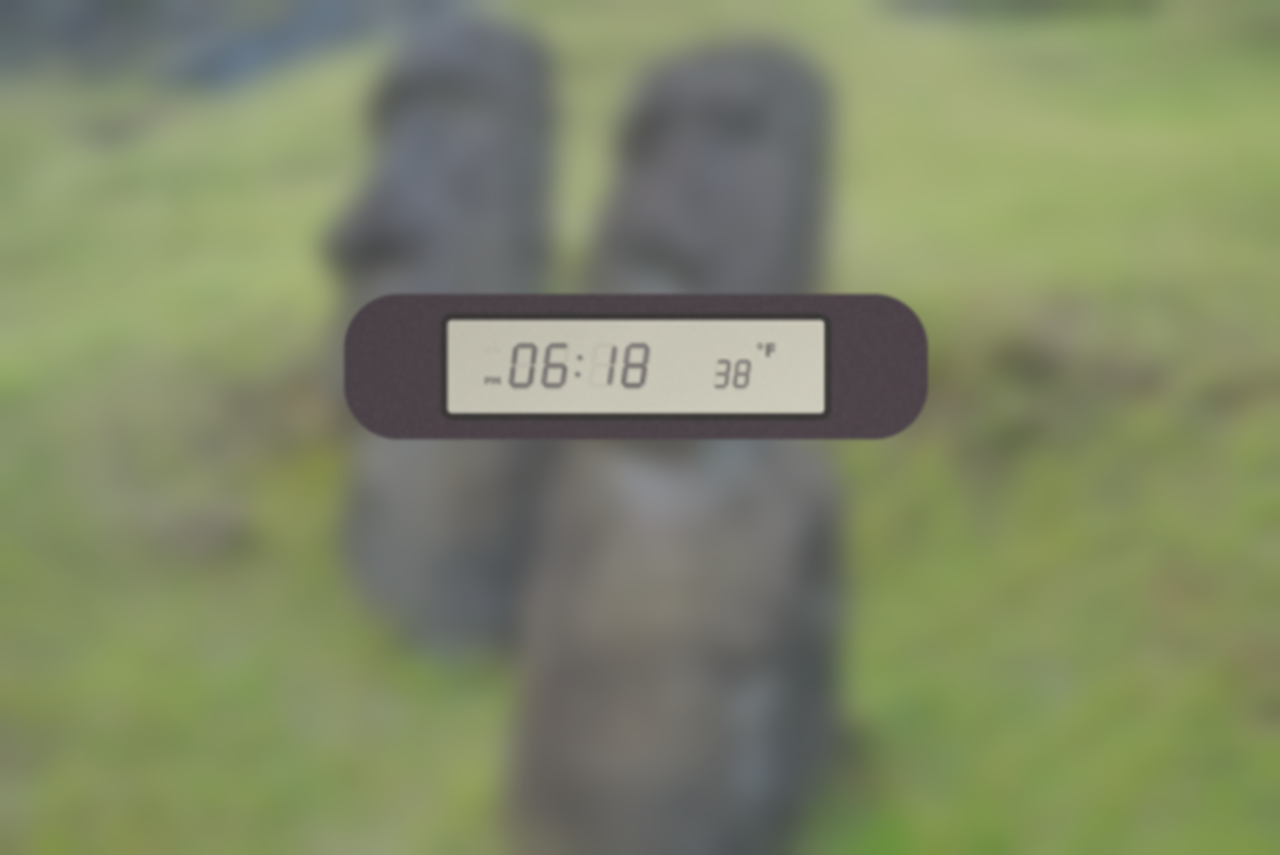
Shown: h=6 m=18
